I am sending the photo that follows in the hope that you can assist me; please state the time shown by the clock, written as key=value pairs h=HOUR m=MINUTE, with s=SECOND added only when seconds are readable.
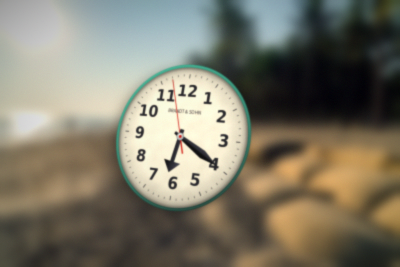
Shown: h=6 m=19 s=57
